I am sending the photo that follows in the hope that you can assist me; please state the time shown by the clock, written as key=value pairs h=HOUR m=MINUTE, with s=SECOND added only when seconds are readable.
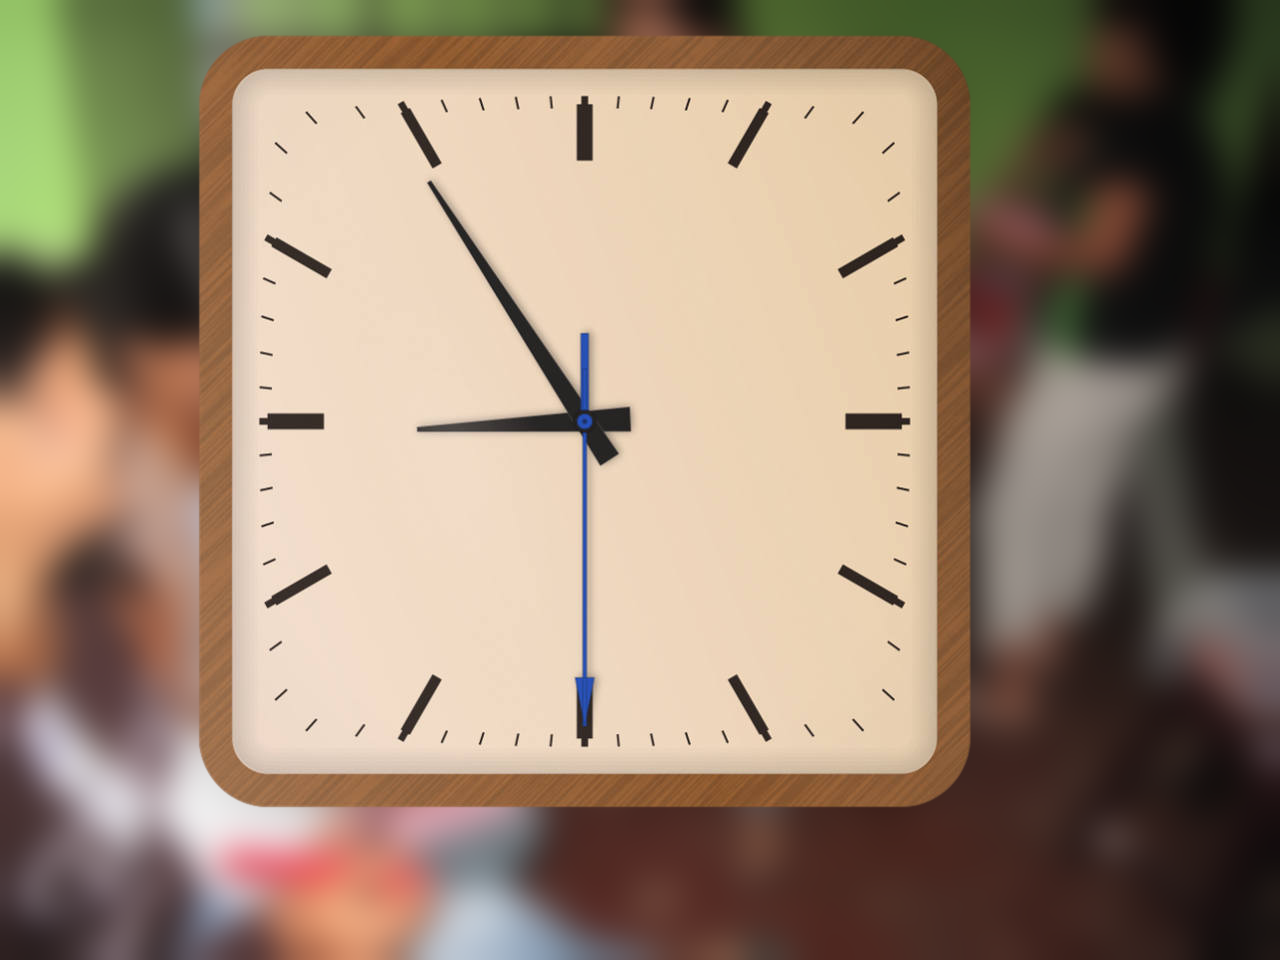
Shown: h=8 m=54 s=30
